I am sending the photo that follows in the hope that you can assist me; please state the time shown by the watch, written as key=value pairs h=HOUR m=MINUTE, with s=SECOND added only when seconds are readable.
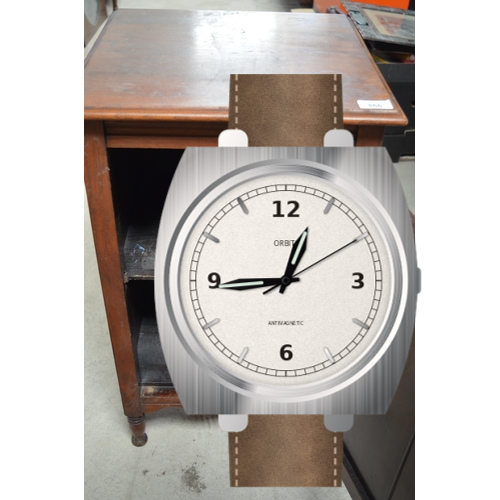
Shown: h=12 m=44 s=10
